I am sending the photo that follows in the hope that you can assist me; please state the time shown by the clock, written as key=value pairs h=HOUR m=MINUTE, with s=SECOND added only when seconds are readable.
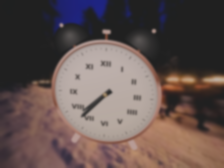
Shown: h=7 m=37
